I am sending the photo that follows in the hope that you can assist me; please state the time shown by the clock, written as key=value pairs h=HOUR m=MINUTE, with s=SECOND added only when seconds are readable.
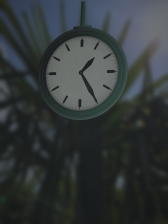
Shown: h=1 m=25
